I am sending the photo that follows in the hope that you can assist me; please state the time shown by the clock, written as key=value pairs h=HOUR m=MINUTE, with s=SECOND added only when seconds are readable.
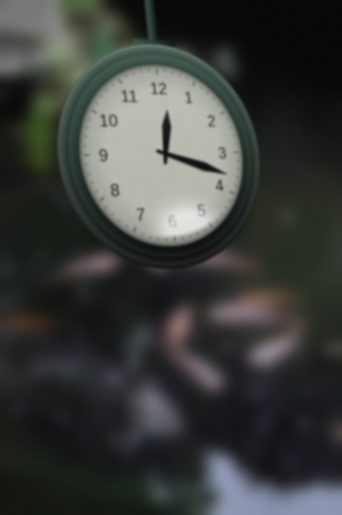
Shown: h=12 m=18
